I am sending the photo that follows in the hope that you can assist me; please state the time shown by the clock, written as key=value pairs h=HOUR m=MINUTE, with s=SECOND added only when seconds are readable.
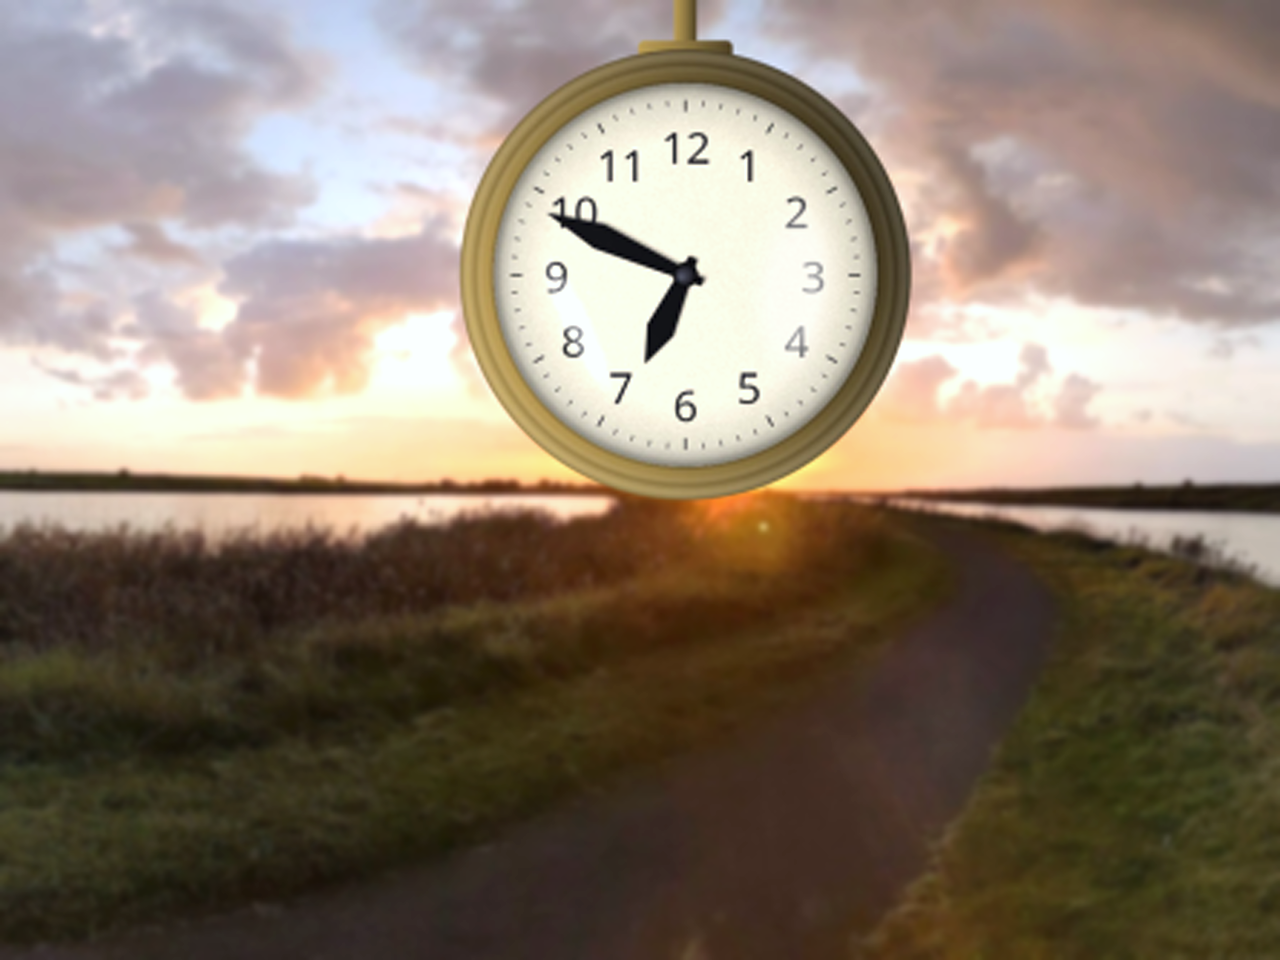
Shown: h=6 m=49
